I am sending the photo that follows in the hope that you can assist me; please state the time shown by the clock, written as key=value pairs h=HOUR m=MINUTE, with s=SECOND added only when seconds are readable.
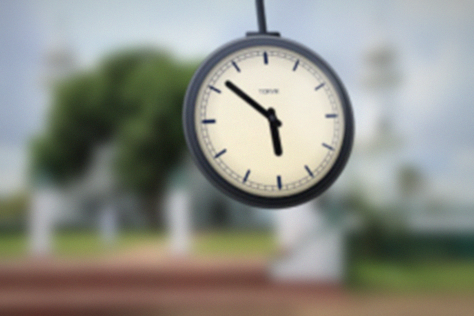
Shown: h=5 m=52
